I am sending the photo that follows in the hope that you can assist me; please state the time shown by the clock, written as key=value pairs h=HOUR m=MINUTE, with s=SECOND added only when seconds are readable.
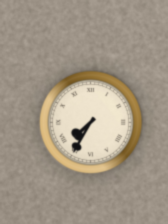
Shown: h=7 m=35
